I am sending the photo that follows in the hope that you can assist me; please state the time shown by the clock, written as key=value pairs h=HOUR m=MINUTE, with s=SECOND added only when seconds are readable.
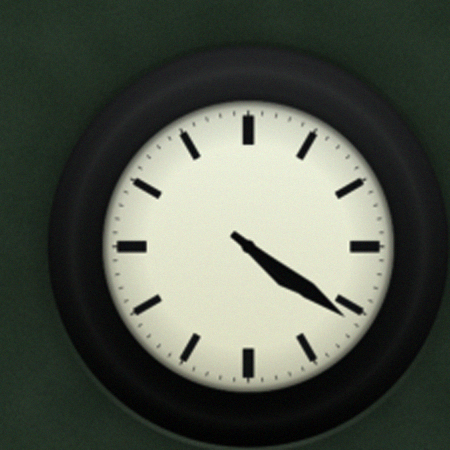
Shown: h=4 m=21
